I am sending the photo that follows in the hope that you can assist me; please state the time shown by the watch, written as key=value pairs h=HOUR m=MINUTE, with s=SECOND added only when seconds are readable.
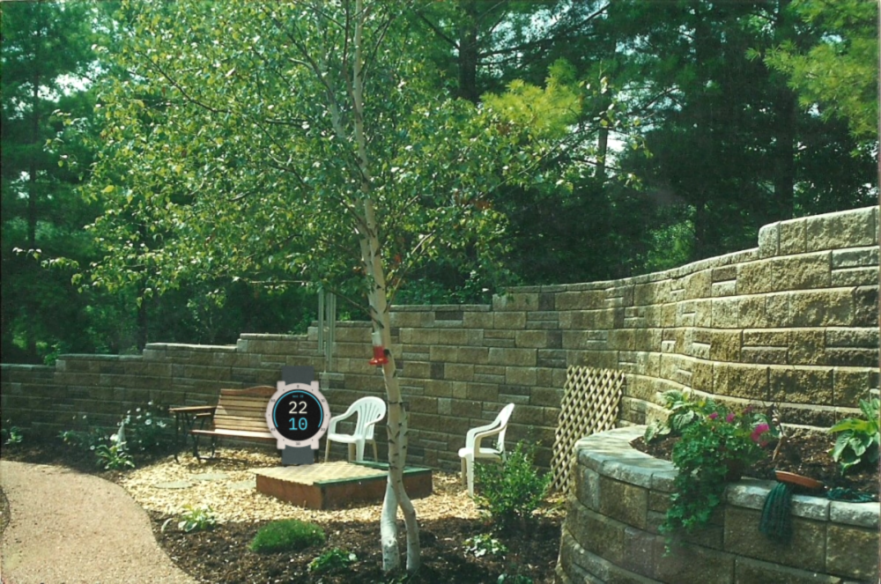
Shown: h=22 m=10
